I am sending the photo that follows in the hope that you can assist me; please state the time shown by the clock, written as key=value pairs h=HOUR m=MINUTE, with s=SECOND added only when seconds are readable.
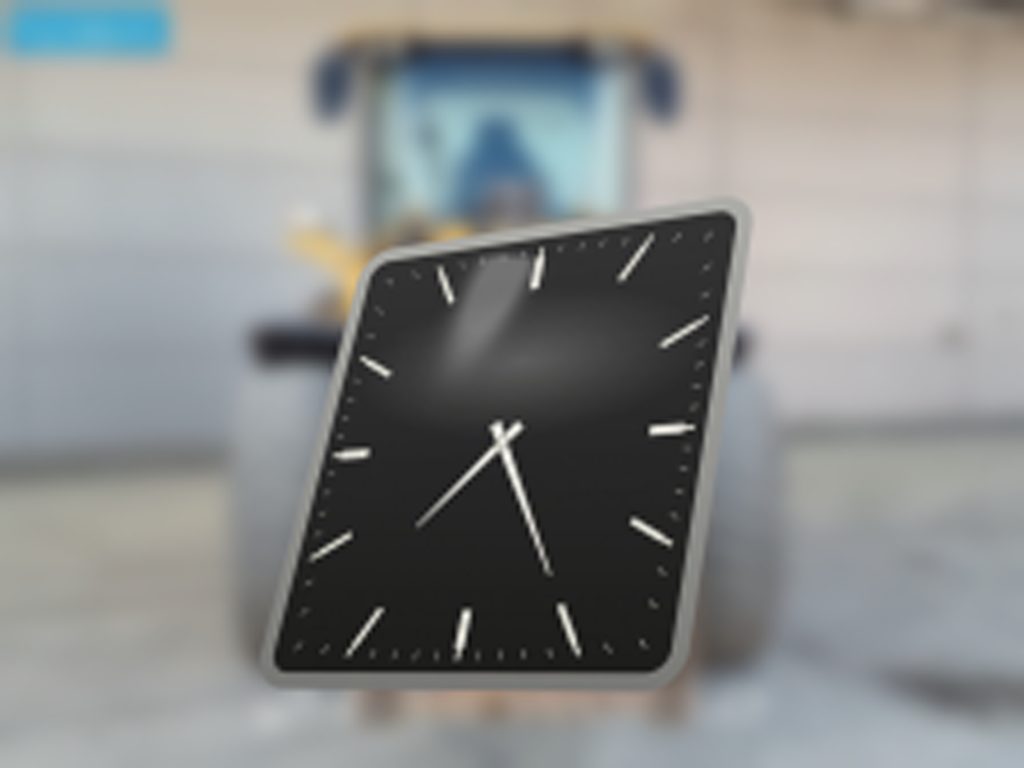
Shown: h=7 m=25
